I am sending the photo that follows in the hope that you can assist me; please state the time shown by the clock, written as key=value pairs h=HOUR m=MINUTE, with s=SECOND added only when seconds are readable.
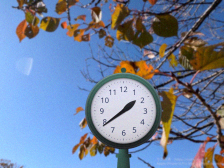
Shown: h=1 m=39
